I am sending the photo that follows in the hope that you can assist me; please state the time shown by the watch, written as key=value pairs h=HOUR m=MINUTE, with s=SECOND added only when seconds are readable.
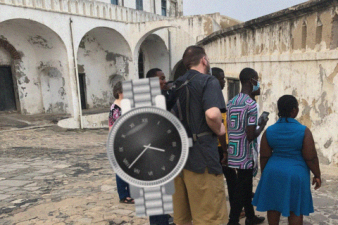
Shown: h=3 m=38
